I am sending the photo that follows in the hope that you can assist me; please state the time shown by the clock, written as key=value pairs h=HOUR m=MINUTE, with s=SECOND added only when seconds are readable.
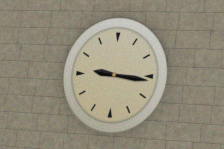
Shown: h=9 m=16
